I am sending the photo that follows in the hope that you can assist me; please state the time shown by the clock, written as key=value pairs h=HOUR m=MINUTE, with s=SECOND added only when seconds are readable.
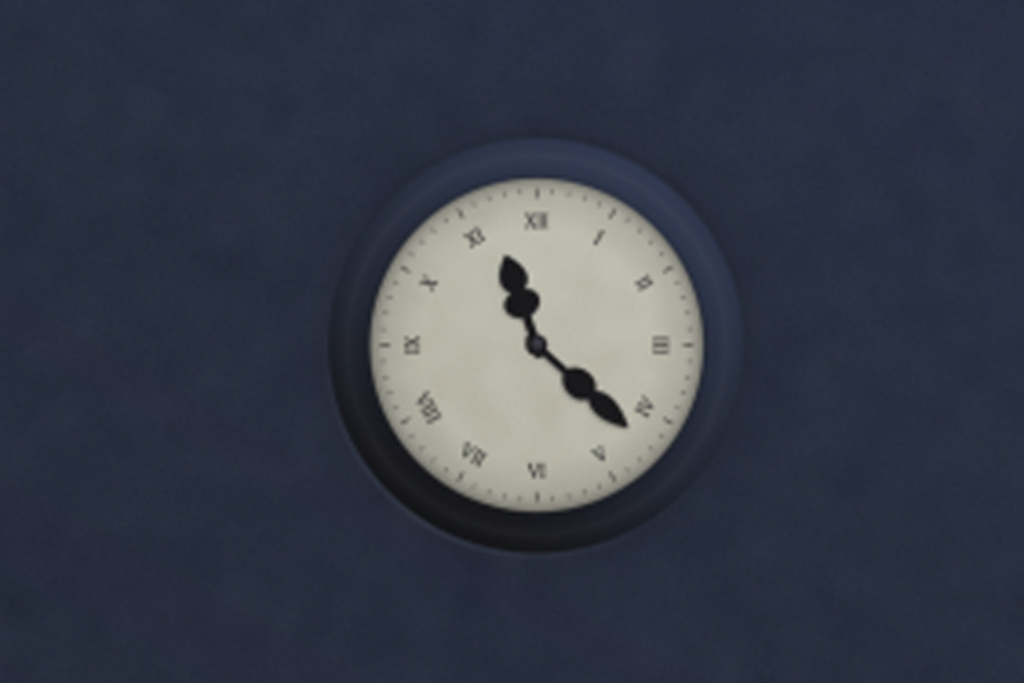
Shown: h=11 m=22
